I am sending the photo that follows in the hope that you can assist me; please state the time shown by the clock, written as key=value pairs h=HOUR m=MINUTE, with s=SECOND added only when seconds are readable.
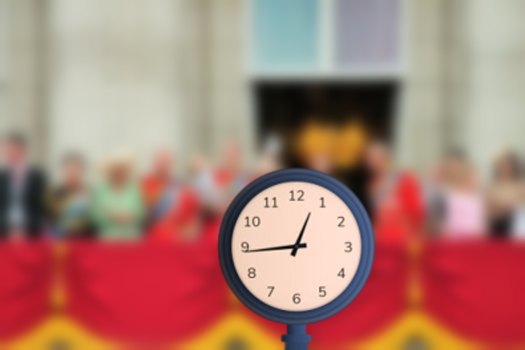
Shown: h=12 m=44
